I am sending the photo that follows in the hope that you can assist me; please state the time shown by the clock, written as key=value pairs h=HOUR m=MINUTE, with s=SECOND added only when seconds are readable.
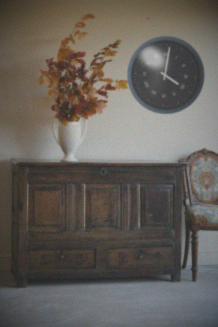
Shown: h=4 m=1
